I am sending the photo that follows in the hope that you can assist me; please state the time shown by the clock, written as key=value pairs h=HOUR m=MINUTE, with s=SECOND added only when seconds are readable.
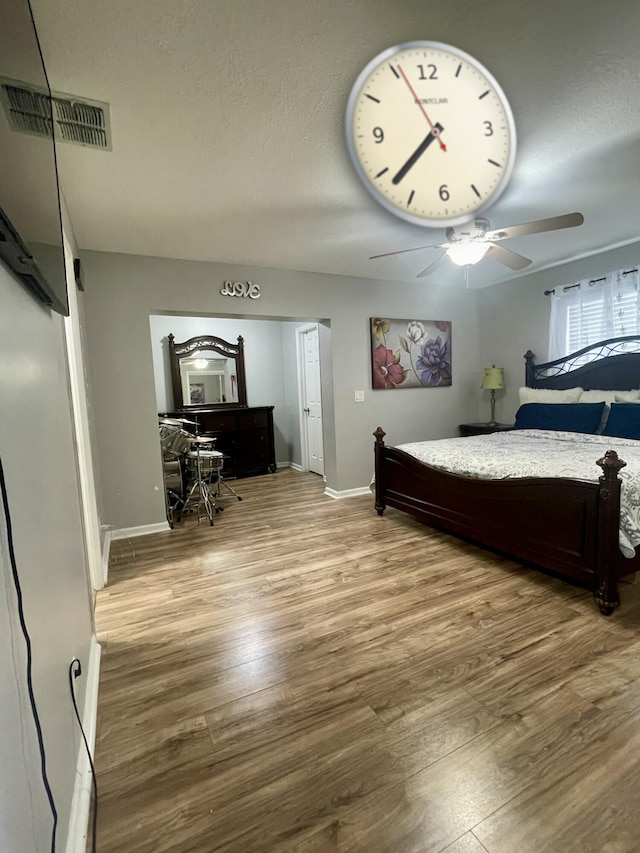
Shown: h=7 m=37 s=56
